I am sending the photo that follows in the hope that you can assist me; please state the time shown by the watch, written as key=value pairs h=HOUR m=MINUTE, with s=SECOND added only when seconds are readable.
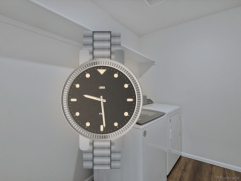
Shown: h=9 m=29
